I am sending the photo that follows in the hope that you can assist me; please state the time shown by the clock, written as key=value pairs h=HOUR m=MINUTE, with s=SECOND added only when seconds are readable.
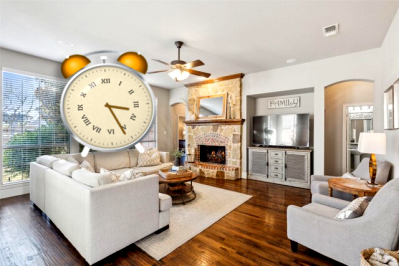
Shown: h=3 m=26
